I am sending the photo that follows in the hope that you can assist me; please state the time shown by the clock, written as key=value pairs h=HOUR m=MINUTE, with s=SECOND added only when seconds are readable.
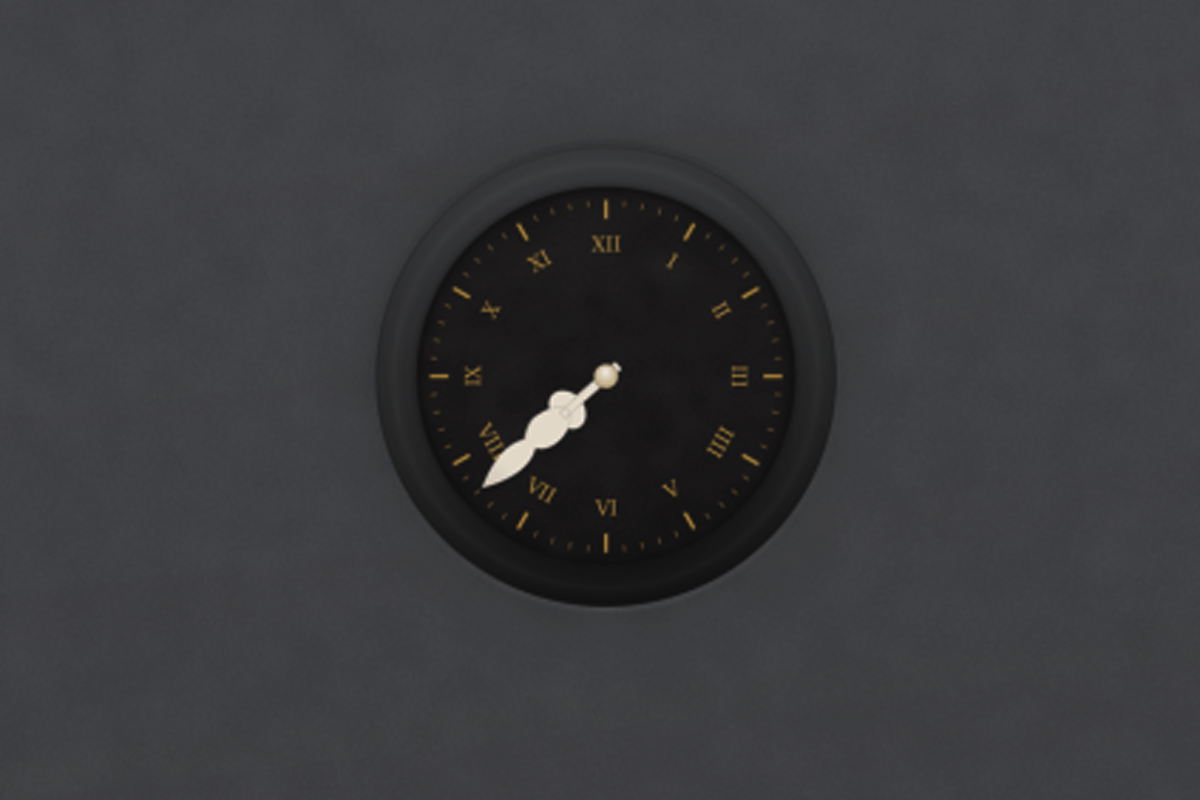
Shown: h=7 m=38
